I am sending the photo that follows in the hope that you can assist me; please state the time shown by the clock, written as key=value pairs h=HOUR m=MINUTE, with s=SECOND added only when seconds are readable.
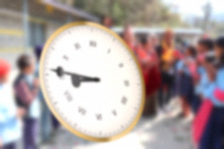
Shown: h=8 m=46
